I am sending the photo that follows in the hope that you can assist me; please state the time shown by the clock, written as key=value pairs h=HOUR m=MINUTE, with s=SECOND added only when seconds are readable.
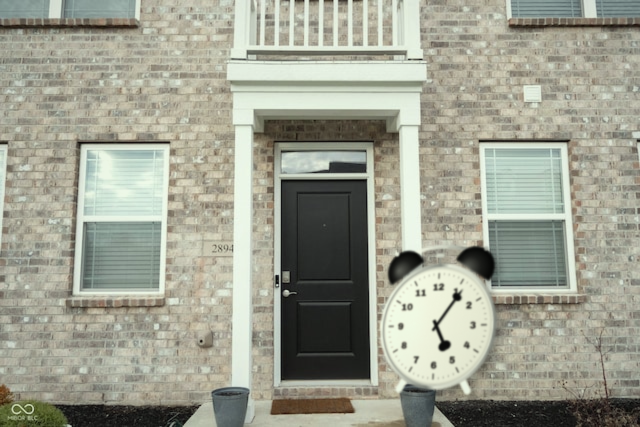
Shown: h=5 m=6
